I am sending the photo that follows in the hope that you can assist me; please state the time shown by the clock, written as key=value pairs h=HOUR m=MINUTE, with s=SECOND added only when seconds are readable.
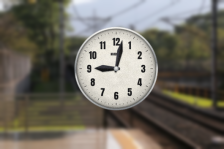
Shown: h=9 m=2
